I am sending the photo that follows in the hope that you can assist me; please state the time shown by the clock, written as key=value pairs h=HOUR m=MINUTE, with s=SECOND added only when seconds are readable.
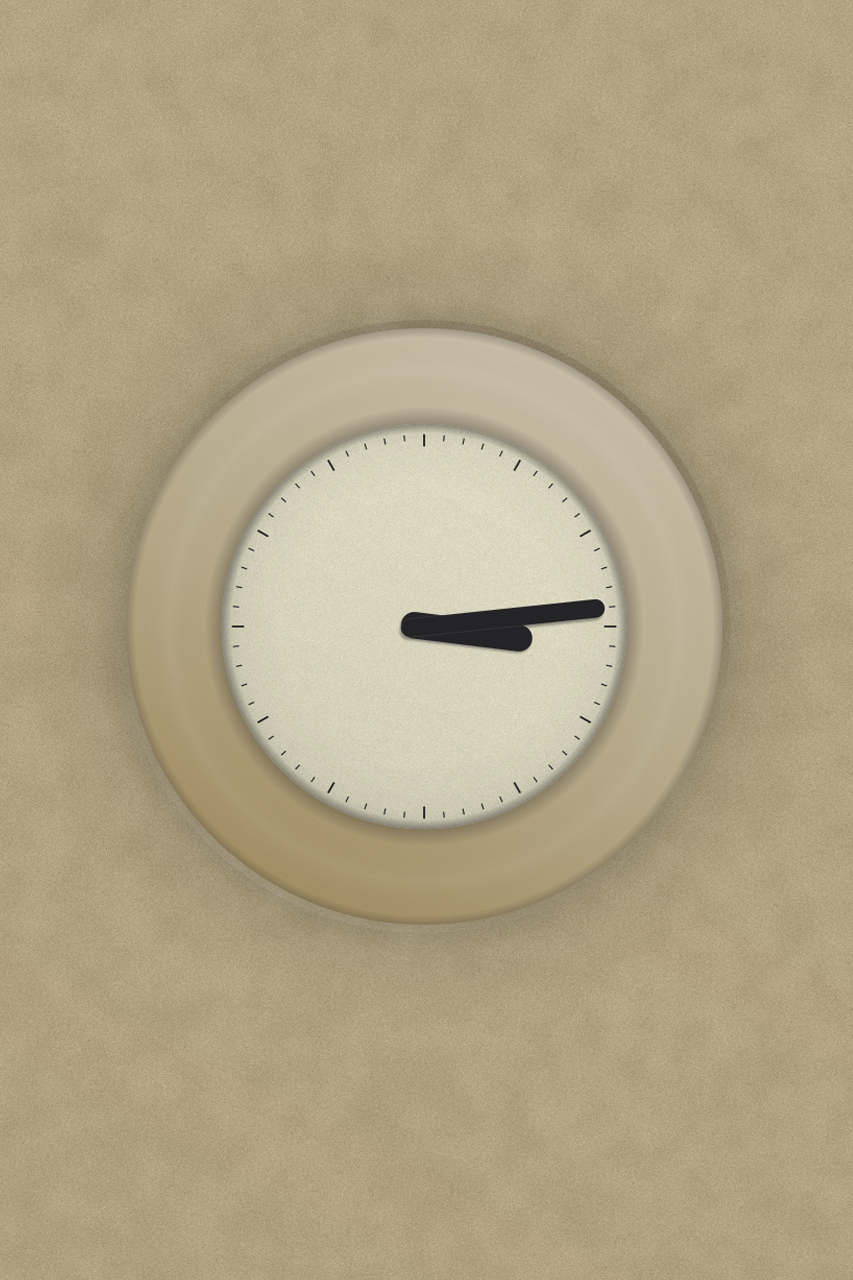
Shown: h=3 m=14
